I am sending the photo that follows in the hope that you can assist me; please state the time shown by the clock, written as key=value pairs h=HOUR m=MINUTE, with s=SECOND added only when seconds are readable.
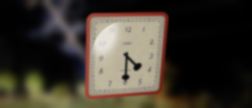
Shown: h=4 m=30
